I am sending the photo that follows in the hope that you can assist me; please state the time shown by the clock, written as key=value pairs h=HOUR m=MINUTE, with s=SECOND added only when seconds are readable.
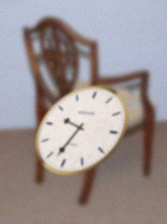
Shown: h=9 m=33
